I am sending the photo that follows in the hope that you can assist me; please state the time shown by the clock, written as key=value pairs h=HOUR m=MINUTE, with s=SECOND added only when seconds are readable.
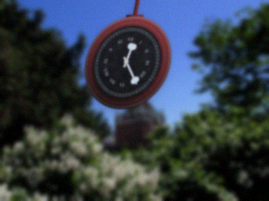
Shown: h=12 m=24
